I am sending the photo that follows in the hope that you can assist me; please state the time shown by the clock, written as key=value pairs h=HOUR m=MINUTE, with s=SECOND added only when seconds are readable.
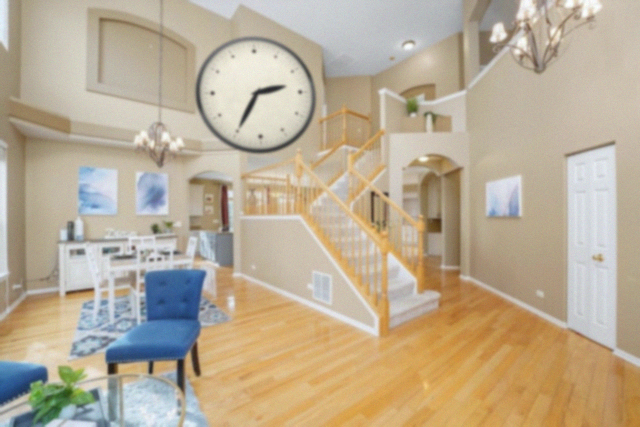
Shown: h=2 m=35
